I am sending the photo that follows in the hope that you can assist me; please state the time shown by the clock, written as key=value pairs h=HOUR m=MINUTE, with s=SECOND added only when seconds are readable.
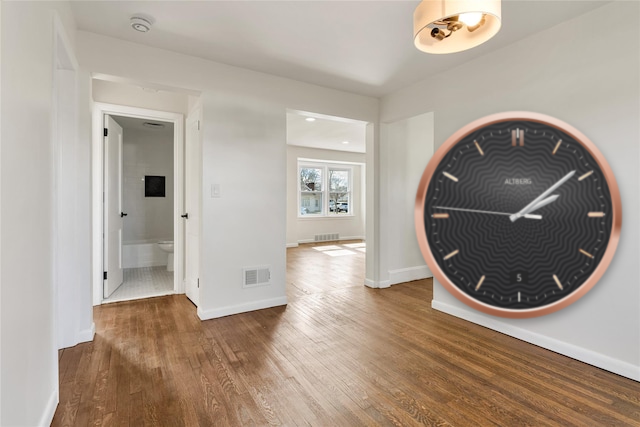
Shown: h=2 m=8 s=46
